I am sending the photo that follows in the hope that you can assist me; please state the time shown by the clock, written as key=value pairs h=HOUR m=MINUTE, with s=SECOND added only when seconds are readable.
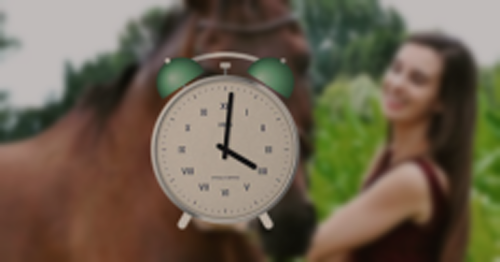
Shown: h=4 m=1
